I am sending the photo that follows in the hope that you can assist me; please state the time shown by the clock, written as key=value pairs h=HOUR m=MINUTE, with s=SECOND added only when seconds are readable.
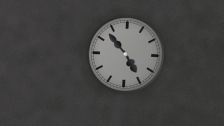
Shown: h=4 m=53
